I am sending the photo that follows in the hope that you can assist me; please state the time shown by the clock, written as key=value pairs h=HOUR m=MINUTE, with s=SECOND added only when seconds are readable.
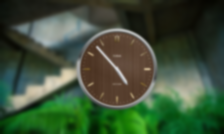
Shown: h=4 m=53
